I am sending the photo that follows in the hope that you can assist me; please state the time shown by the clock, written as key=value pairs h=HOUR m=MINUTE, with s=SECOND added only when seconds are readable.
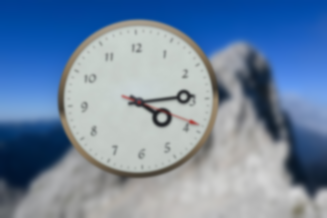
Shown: h=4 m=14 s=19
